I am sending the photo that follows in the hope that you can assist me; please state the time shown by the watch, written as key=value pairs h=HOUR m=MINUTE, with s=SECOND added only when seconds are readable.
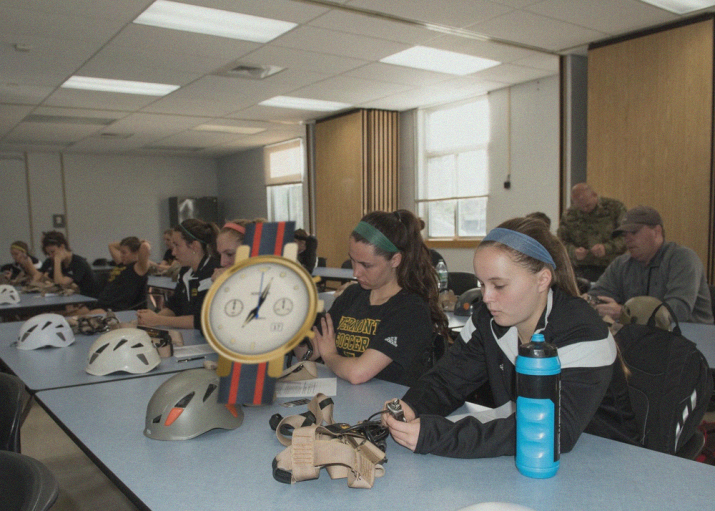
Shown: h=7 m=3
